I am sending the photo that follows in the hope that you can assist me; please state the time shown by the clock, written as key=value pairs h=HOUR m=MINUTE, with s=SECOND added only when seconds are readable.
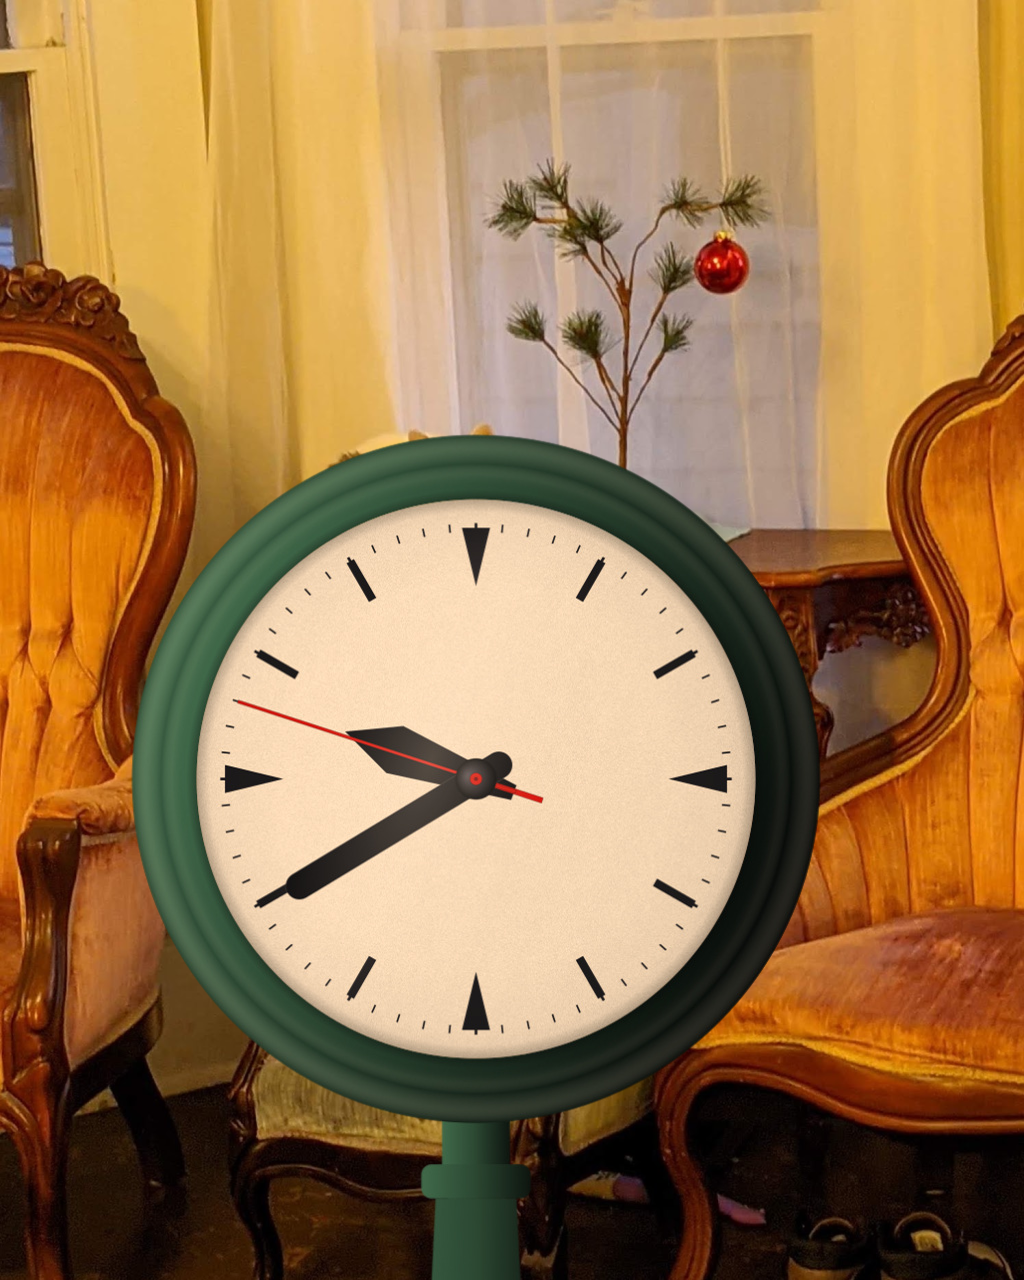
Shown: h=9 m=39 s=48
